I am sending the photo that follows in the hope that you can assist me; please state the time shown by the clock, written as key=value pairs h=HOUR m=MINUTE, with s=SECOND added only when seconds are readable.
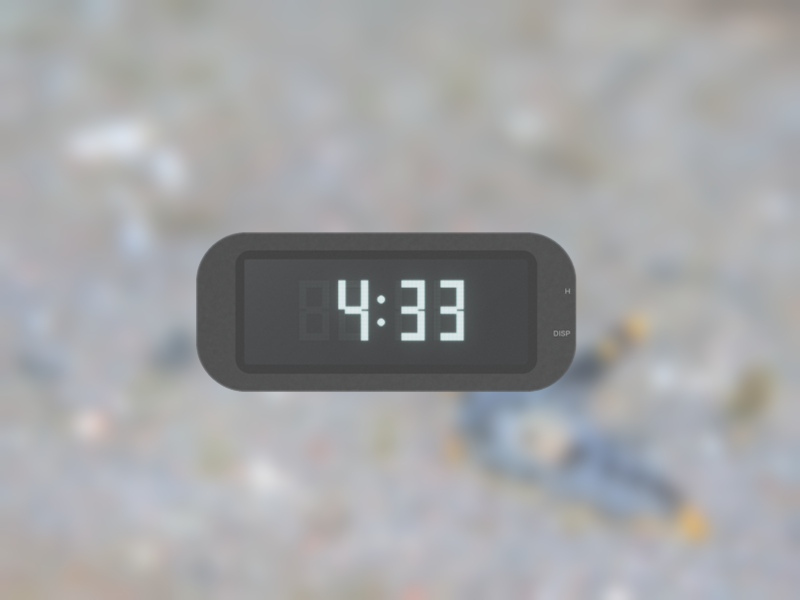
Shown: h=4 m=33
